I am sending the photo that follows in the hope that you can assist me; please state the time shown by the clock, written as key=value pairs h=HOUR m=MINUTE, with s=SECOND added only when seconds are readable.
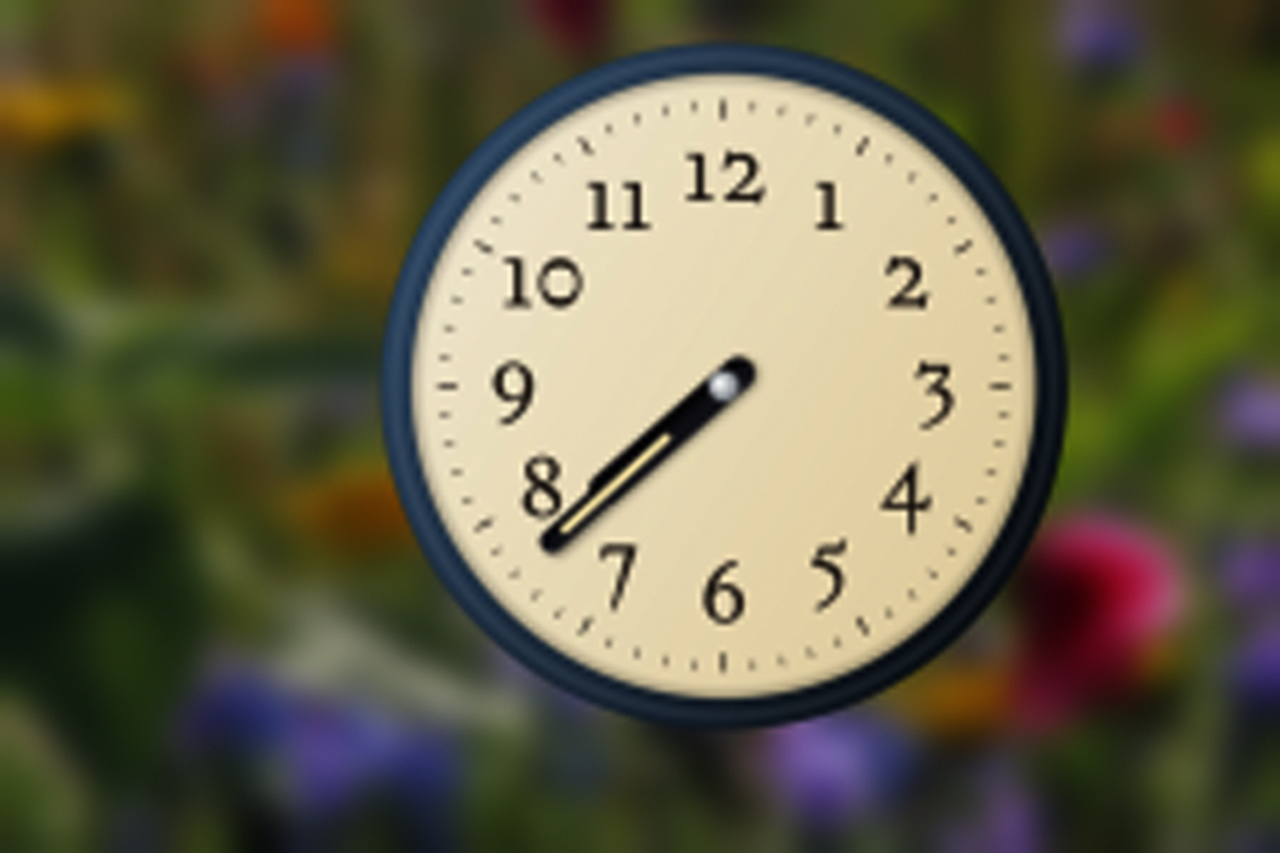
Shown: h=7 m=38
